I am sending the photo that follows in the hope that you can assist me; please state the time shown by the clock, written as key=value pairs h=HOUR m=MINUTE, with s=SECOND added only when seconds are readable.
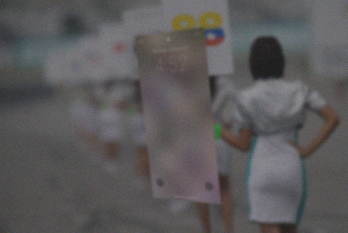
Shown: h=4 m=52
